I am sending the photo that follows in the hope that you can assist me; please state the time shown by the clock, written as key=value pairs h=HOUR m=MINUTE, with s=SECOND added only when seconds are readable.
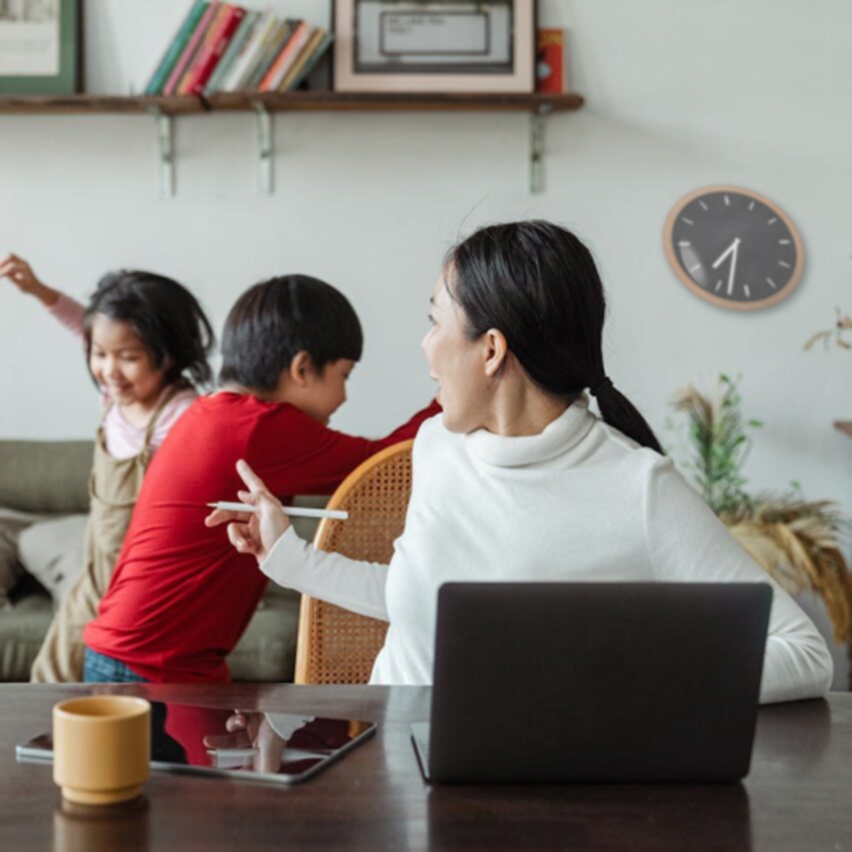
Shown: h=7 m=33
